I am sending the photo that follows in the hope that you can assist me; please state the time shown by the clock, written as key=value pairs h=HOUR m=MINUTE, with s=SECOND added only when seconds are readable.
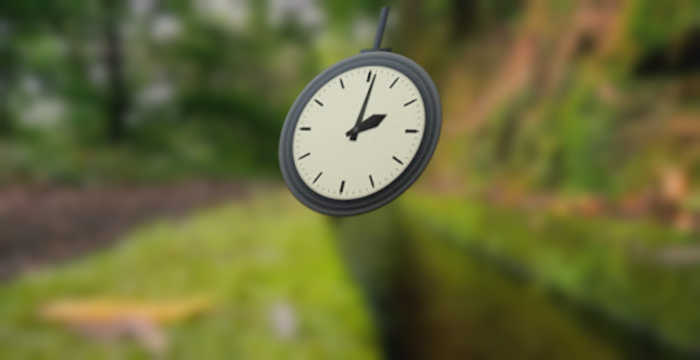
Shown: h=2 m=1
